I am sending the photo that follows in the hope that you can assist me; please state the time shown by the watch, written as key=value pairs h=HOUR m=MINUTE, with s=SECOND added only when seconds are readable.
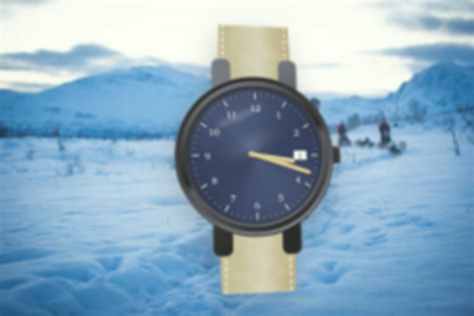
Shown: h=3 m=18
